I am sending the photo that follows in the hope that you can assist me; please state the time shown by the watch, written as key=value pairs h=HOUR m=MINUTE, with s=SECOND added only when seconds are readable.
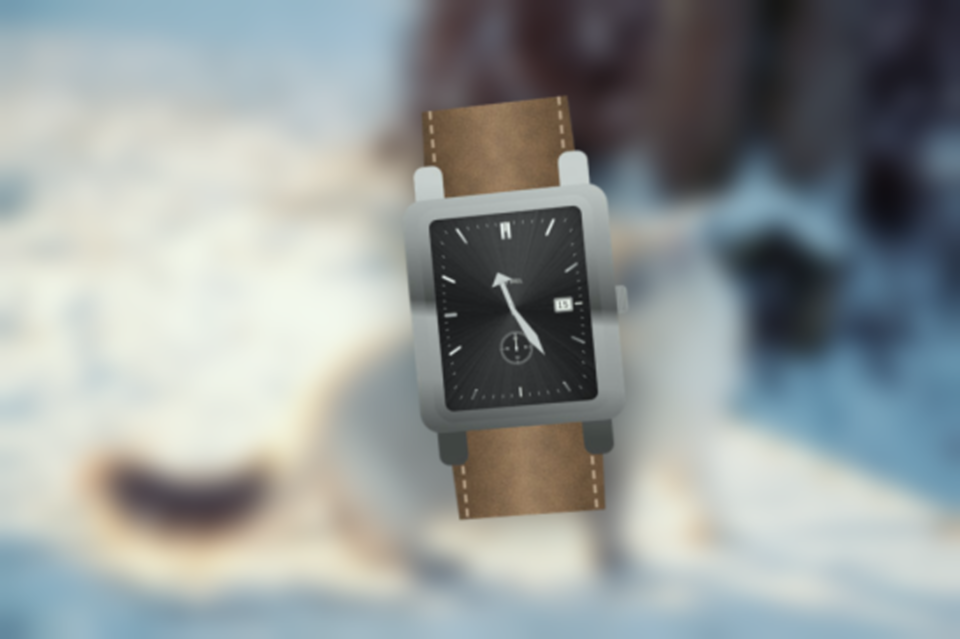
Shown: h=11 m=25
